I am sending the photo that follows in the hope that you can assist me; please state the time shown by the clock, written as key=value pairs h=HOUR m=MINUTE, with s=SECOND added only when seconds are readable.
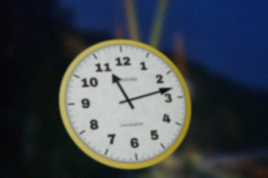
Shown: h=11 m=13
